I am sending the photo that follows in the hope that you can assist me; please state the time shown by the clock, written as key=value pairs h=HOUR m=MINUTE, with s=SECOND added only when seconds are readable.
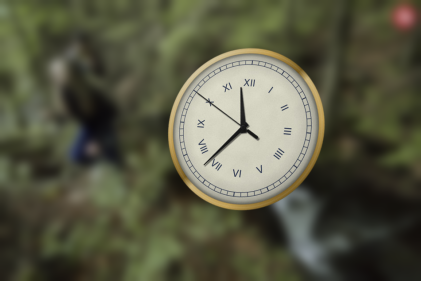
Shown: h=11 m=36 s=50
